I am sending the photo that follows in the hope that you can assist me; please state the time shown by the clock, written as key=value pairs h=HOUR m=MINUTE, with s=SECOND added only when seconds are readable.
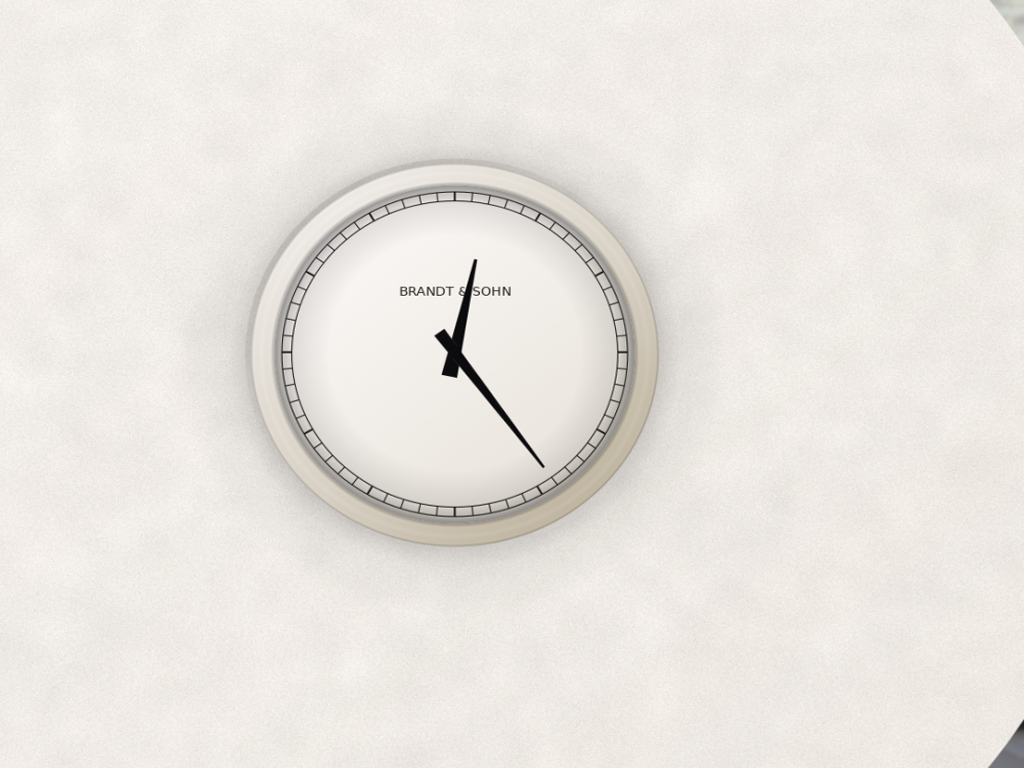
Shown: h=12 m=24
